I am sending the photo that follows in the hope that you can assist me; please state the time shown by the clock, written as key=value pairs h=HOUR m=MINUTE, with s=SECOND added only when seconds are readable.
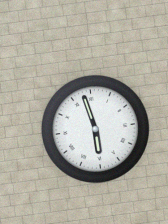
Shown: h=5 m=58
